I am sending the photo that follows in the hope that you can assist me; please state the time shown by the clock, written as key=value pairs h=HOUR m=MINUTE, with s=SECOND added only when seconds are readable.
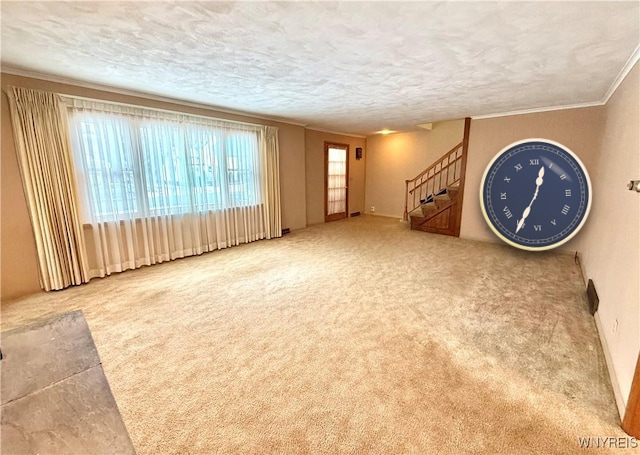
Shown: h=12 m=35
